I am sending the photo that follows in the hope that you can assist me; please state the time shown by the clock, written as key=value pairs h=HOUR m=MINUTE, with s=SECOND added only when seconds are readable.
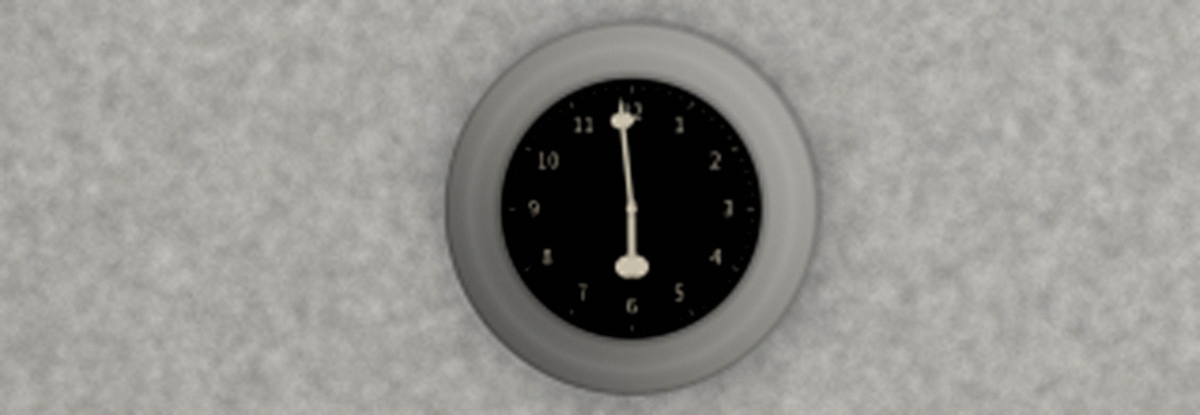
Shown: h=5 m=59
